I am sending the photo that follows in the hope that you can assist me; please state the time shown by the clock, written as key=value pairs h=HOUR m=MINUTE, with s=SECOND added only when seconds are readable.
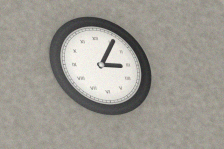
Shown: h=3 m=6
